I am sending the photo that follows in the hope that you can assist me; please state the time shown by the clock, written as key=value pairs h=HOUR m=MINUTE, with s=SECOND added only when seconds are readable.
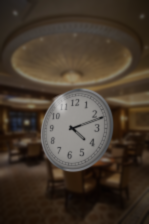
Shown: h=4 m=12
